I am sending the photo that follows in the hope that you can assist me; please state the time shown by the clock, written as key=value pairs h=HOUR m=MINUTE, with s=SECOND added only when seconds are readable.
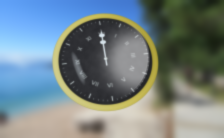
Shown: h=12 m=0
